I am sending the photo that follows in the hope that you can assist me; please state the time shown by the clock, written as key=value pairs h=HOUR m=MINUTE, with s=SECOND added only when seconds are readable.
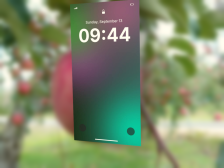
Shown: h=9 m=44
